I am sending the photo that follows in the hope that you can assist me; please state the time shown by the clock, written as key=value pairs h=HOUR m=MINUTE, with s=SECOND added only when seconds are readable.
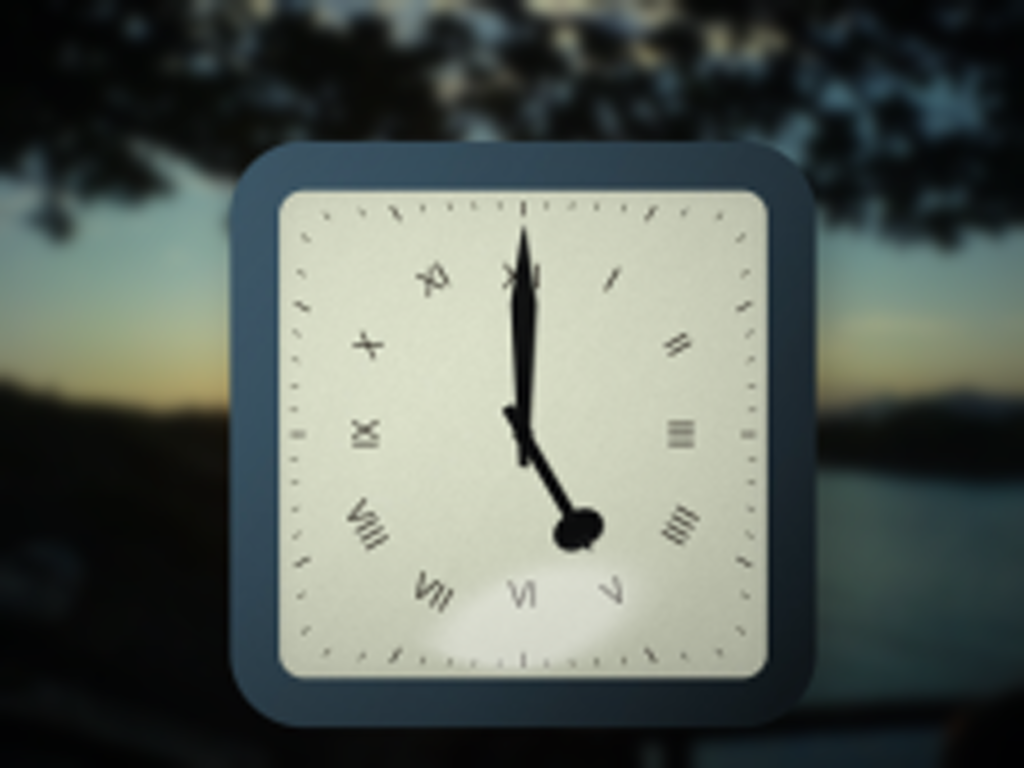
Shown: h=5 m=0
